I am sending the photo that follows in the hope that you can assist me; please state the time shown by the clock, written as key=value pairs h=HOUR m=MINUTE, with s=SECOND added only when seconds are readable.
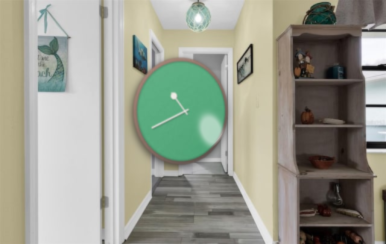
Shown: h=10 m=41
